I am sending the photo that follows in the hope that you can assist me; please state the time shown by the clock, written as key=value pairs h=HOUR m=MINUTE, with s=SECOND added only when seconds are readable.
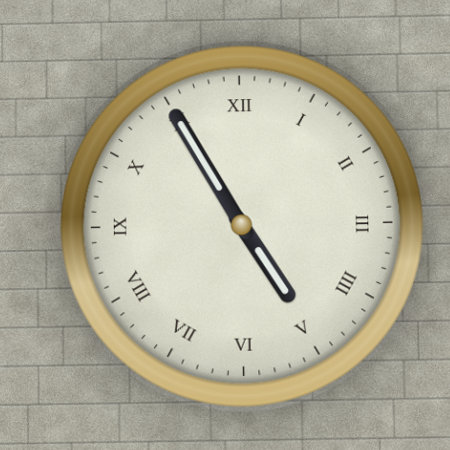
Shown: h=4 m=55
